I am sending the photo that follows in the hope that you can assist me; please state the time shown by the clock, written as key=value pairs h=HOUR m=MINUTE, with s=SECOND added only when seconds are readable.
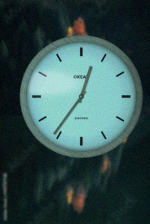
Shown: h=12 m=36
